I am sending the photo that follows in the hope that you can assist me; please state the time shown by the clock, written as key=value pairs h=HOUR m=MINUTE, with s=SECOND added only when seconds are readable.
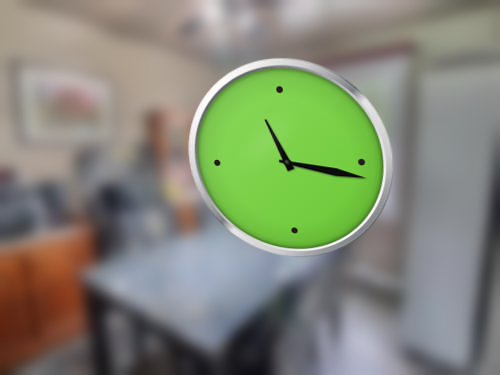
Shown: h=11 m=17
